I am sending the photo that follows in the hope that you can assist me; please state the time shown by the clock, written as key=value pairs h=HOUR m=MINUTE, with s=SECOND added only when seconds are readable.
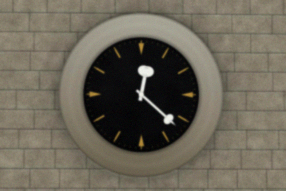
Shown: h=12 m=22
